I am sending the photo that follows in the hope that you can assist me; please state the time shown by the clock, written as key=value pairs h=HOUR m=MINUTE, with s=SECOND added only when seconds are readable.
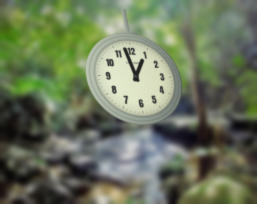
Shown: h=12 m=58
